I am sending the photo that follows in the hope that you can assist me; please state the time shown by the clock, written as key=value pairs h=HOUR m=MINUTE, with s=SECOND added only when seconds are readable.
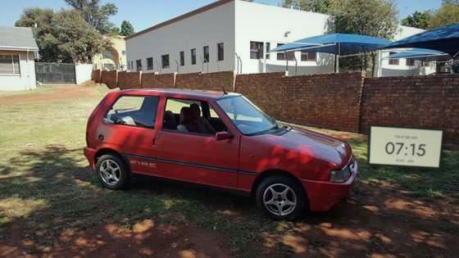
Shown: h=7 m=15
